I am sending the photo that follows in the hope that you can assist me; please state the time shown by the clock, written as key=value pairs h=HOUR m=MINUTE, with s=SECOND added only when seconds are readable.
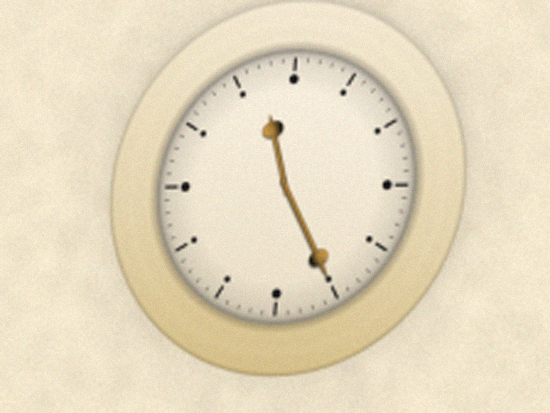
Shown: h=11 m=25
